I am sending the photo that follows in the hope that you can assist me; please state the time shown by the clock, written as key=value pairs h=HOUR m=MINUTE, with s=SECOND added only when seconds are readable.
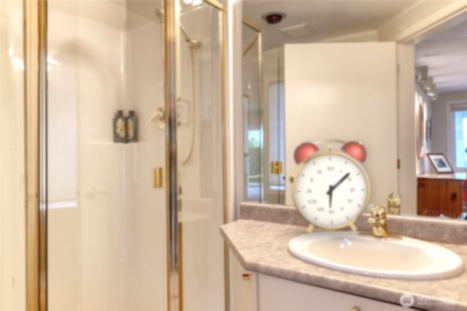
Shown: h=6 m=8
